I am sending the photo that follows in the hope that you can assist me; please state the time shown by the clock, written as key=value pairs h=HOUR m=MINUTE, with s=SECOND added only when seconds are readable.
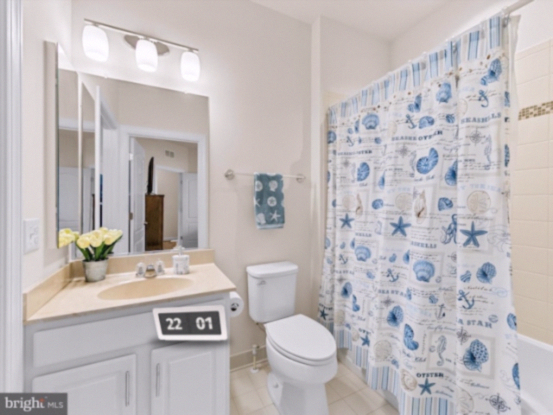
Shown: h=22 m=1
